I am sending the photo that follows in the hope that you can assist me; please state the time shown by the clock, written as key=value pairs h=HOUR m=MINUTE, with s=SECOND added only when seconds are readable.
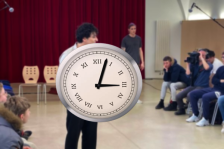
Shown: h=3 m=3
